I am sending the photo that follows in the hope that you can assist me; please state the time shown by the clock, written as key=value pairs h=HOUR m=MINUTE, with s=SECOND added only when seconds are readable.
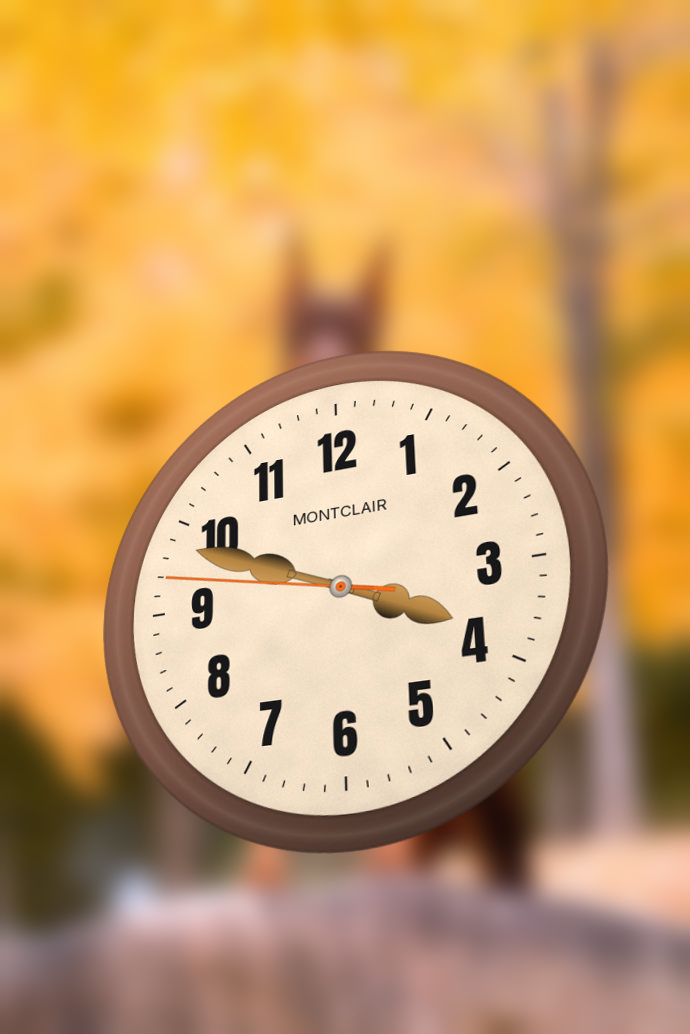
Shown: h=3 m=48 s=47
